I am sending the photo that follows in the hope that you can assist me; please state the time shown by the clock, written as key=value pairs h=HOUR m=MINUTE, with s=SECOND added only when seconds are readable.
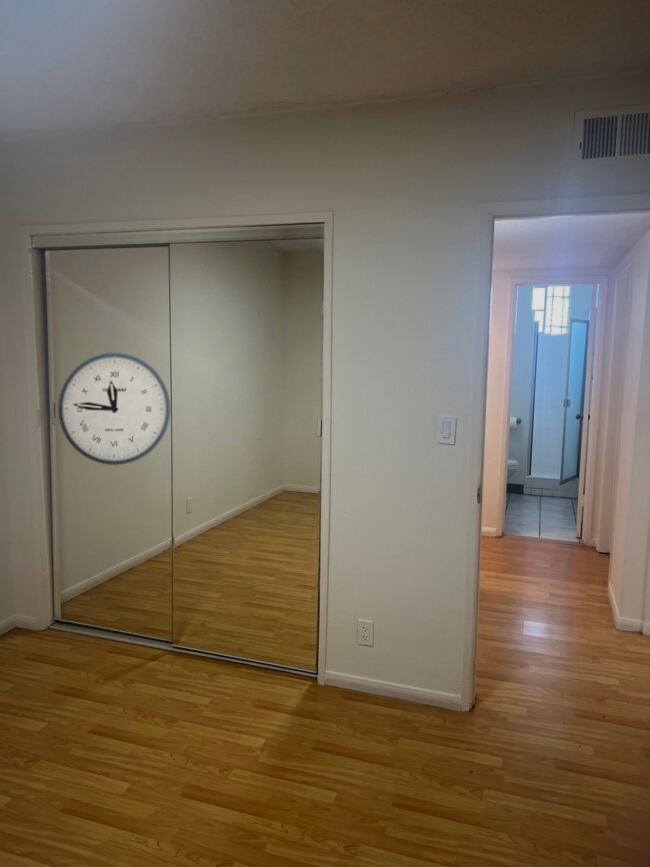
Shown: h=11 m=46
